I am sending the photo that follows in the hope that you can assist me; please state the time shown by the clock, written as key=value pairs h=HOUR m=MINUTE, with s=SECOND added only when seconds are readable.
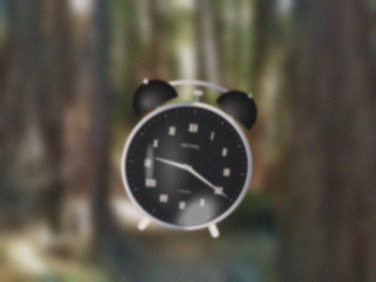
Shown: h=9 m=20
